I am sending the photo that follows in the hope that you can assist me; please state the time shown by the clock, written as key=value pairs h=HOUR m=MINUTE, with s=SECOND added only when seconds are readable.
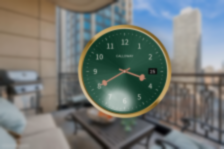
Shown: h=3 m=40
